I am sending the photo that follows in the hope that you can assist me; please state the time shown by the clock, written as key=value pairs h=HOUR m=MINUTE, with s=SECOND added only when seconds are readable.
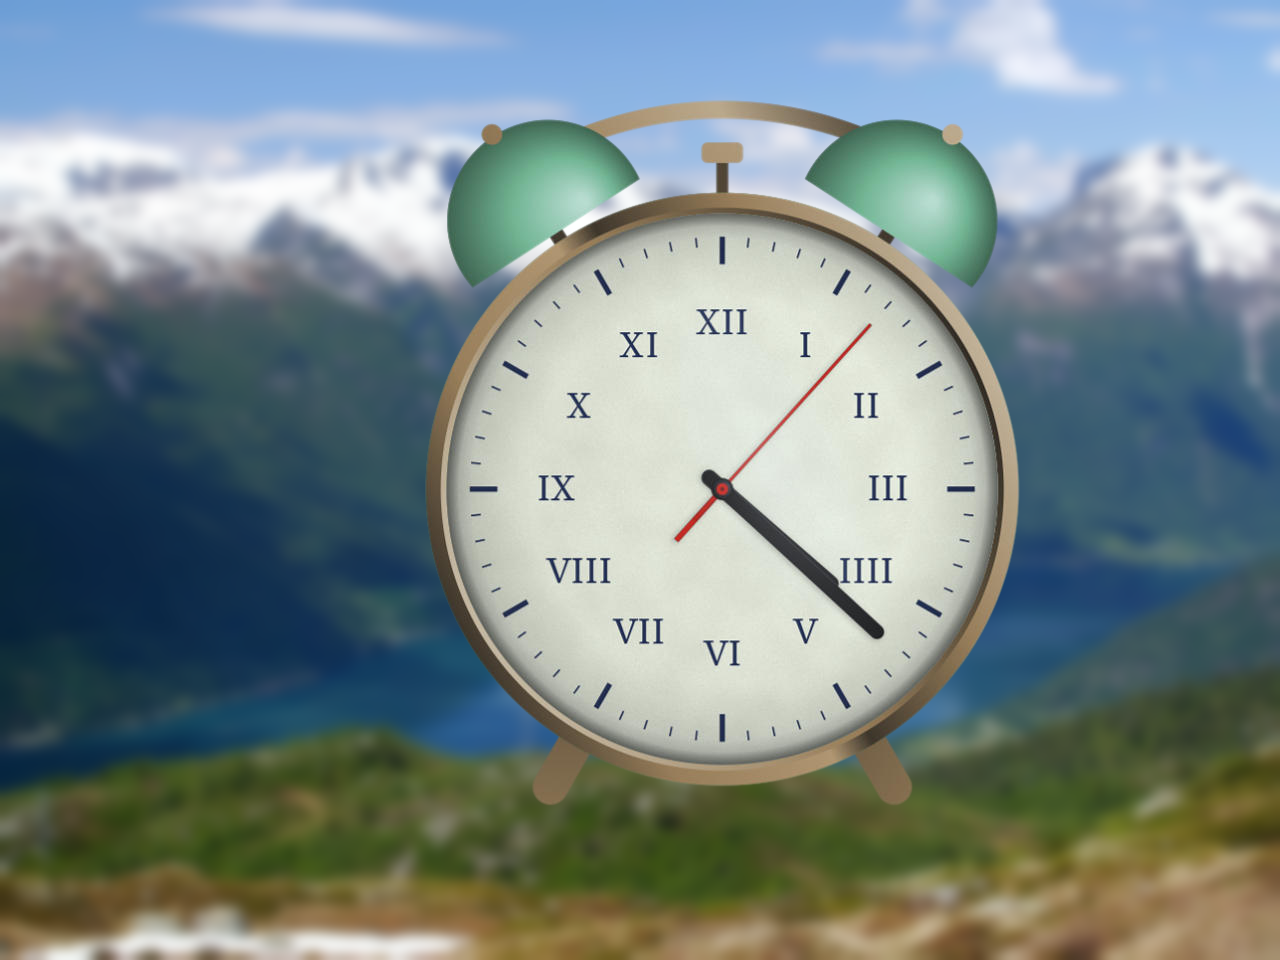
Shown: h=4 m=22 s=7
